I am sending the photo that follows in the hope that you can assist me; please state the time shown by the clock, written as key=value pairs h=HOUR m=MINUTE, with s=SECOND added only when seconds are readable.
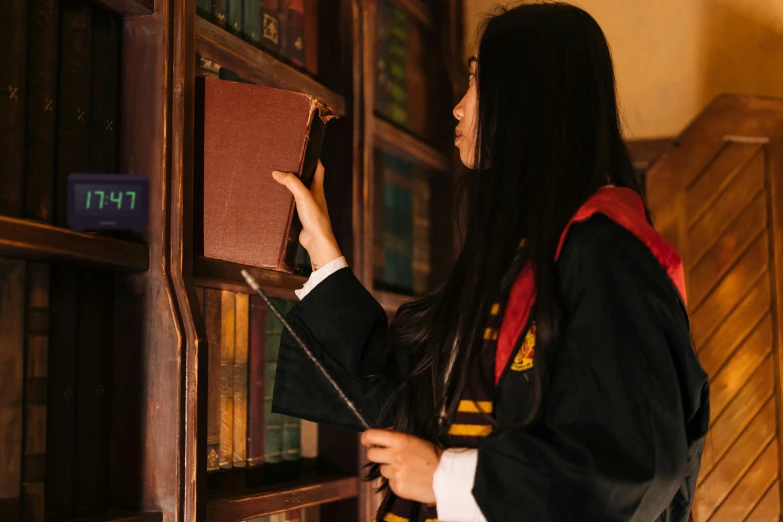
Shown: h=17 m=47
